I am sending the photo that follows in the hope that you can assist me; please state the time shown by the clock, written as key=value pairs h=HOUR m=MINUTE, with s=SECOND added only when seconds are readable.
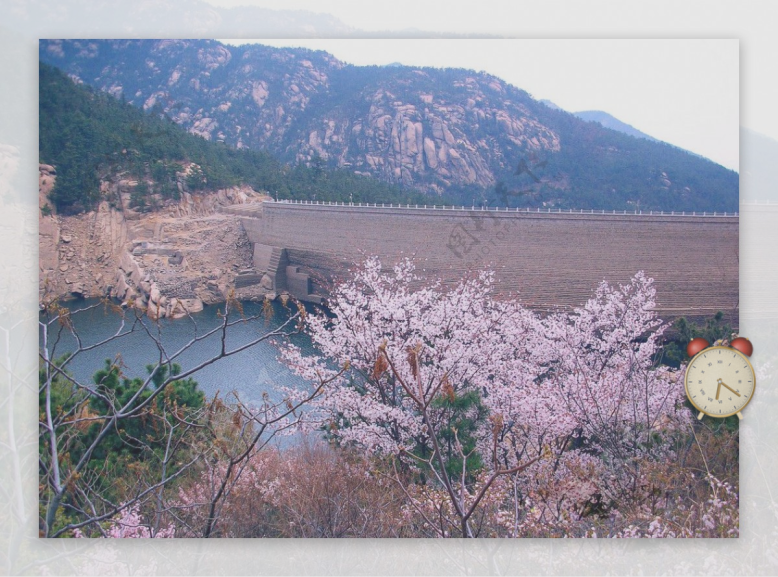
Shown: h=6 m=21
